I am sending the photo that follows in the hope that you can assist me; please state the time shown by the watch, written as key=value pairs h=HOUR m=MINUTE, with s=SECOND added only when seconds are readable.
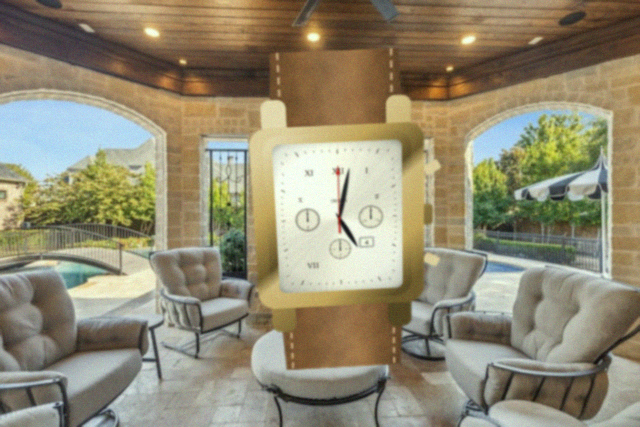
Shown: h=5 m=2
